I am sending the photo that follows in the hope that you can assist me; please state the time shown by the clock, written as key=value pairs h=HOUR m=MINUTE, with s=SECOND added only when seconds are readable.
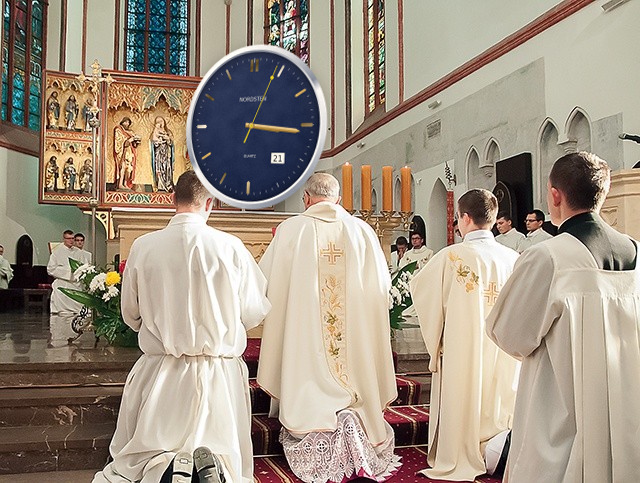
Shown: h=3 m=16 s=4
